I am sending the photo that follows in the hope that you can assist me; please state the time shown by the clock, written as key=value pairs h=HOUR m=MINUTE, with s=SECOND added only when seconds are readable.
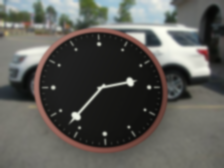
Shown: h=2 m=37
